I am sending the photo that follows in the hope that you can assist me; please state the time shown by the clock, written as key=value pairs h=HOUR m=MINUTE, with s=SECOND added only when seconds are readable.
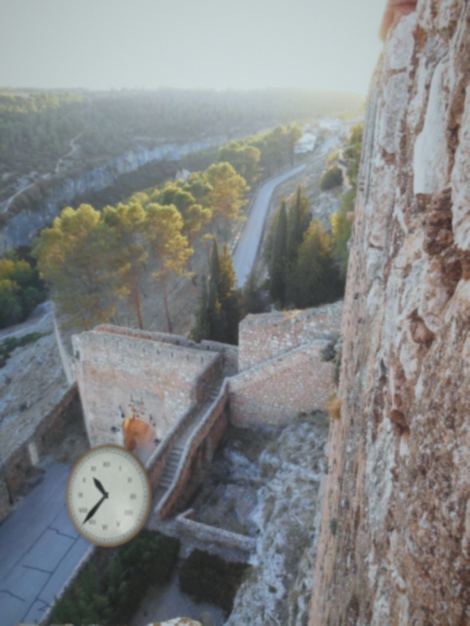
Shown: h=10 m=37
